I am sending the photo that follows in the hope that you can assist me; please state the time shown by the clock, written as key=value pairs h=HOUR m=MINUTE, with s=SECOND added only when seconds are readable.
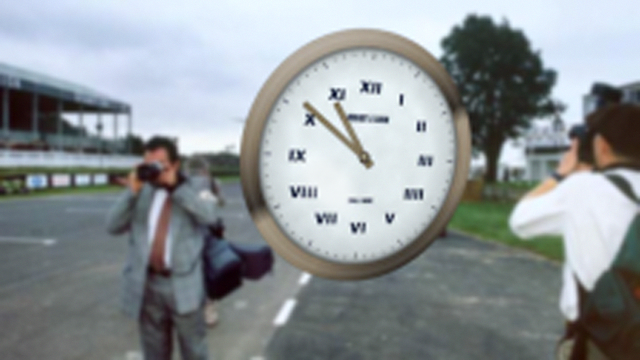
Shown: h=10 m=51
